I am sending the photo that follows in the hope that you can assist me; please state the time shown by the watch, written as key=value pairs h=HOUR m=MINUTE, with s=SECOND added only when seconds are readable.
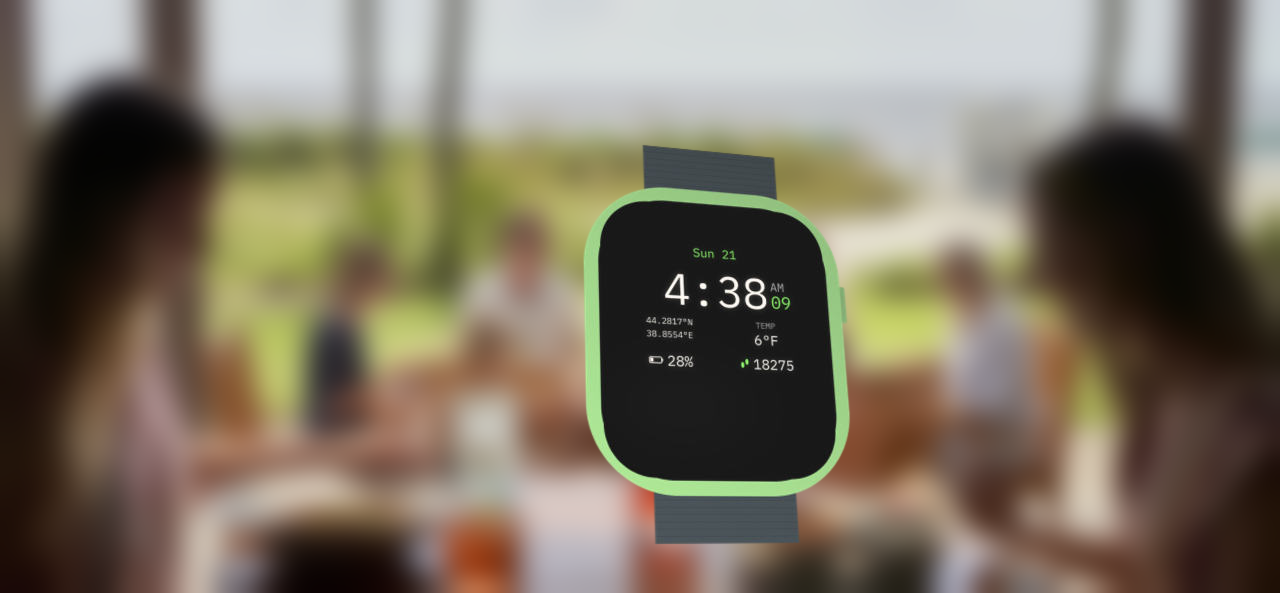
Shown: h=4 m=38 s=9
